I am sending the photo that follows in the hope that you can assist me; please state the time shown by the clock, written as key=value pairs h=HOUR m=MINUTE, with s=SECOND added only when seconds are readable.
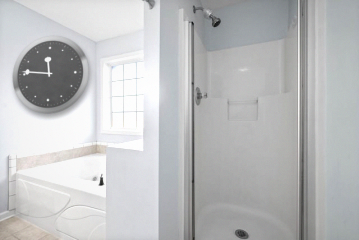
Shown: h=11 m=46
